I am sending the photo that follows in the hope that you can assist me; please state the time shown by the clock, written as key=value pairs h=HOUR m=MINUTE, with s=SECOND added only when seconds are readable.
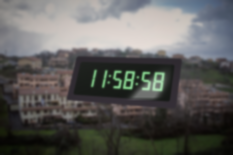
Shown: h=11 m=58 s=58
